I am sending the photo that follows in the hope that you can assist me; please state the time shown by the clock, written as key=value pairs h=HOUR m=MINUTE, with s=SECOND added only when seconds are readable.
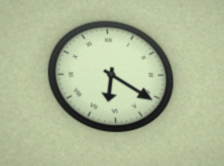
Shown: h=6 m=21
